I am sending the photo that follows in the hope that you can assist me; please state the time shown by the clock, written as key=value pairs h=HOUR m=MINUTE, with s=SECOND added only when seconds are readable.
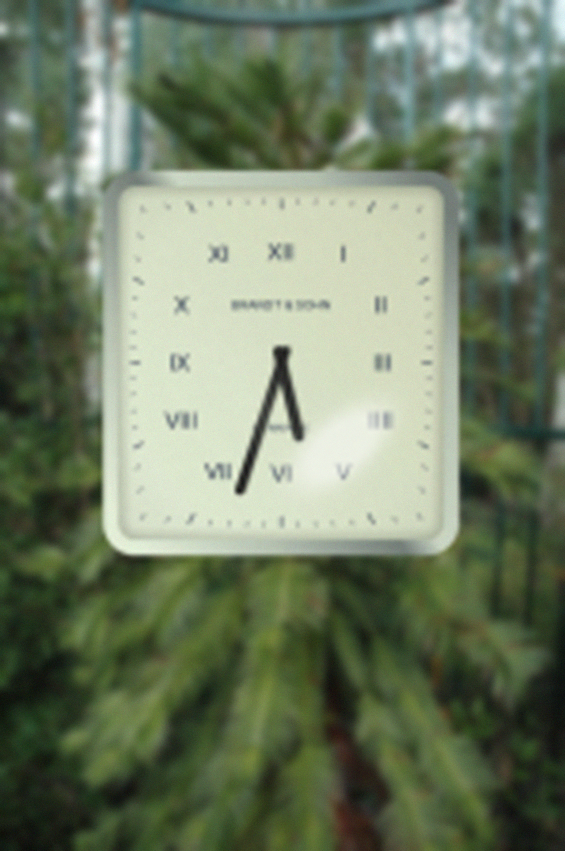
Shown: h=5 m=33
